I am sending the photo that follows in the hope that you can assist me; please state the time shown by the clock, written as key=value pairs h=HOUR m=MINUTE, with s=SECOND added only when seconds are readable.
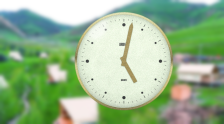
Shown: h=5 m=2
